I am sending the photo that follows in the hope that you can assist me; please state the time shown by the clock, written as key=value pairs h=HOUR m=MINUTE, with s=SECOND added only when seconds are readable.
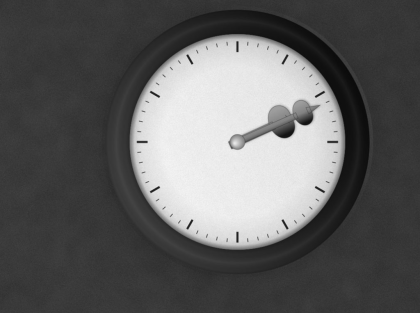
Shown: h=2 m=11
